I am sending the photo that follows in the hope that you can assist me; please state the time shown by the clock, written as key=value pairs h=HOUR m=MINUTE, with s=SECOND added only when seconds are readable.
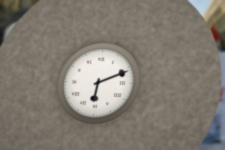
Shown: h=6 m=11
